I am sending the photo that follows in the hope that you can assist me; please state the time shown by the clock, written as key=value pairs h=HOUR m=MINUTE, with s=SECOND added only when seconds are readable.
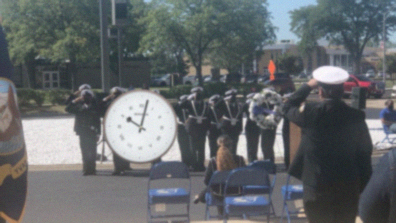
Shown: h=10 m=2
